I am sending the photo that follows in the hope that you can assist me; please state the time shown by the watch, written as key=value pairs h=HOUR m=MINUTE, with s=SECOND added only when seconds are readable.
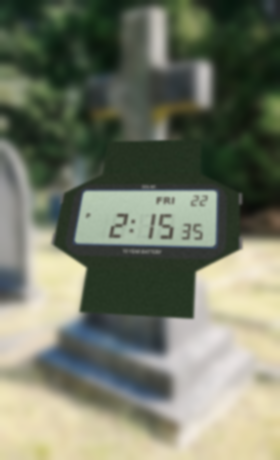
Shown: h=2 m=15 s=35
